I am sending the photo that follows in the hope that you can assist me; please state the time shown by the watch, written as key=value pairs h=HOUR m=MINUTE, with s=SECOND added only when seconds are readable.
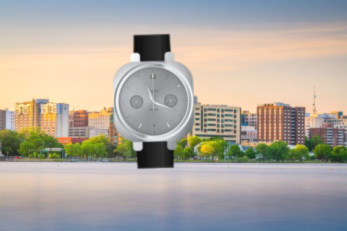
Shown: h=11 m=19
